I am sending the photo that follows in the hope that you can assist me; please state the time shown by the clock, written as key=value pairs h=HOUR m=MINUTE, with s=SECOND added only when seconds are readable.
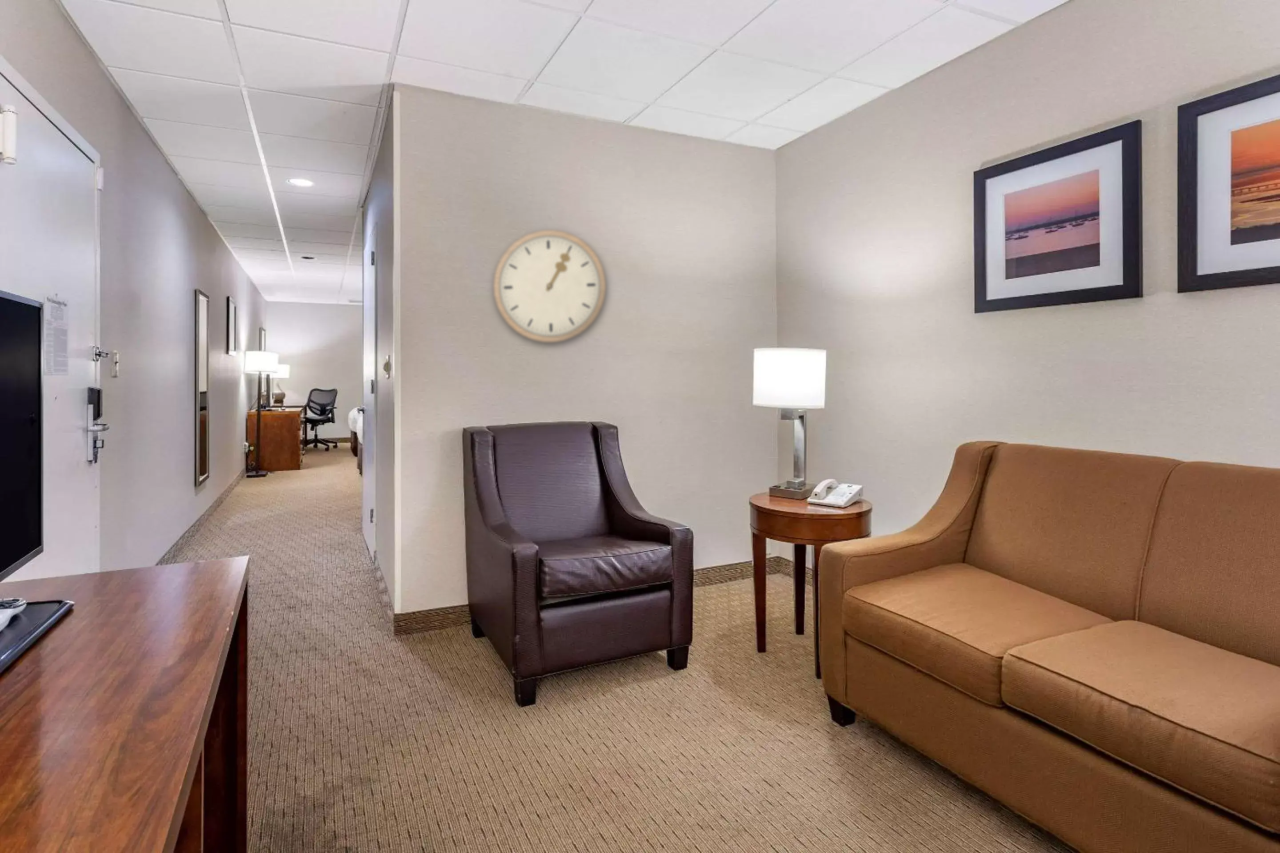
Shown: h=1 m=5
